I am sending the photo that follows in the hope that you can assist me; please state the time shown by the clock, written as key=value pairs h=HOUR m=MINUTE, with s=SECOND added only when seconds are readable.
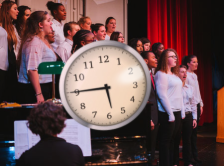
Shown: h=5 m=45
